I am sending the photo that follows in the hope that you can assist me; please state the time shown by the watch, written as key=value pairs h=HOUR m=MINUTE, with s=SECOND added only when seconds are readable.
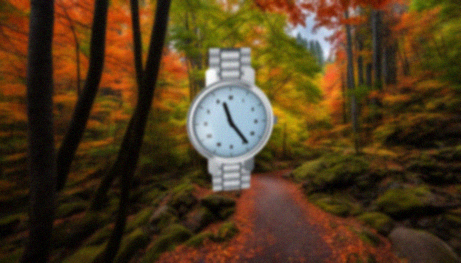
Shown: h=11 m=24
